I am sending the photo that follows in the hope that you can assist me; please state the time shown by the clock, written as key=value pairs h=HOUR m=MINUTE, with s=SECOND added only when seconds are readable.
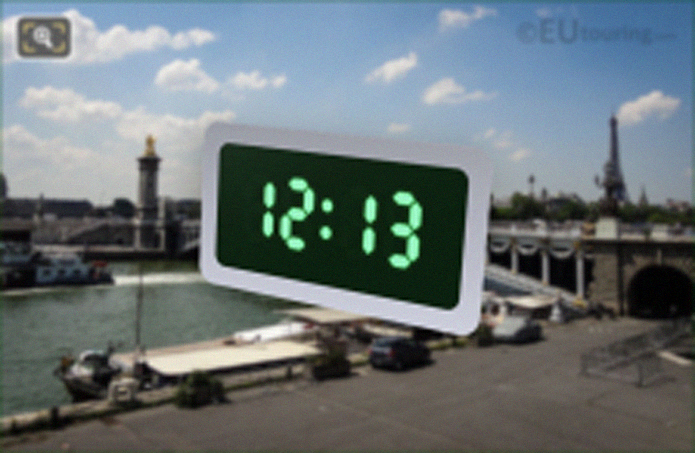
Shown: h=12 m=13
